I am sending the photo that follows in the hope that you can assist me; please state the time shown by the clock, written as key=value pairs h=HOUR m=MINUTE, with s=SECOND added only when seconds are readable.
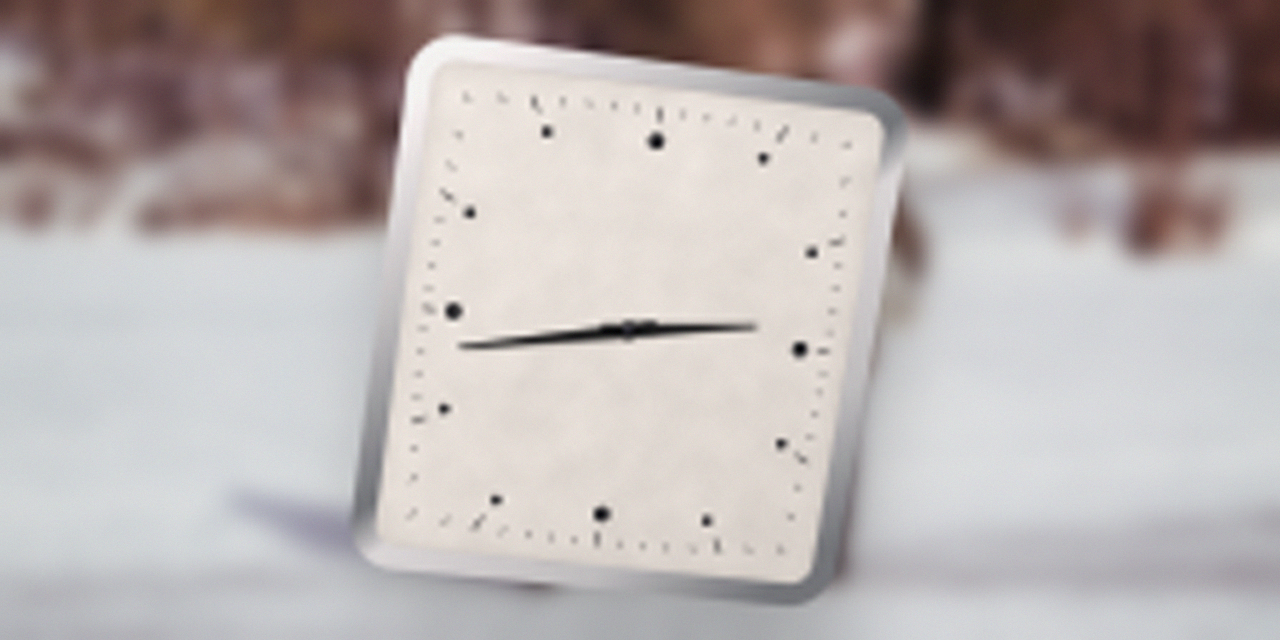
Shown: h=2 m=43
